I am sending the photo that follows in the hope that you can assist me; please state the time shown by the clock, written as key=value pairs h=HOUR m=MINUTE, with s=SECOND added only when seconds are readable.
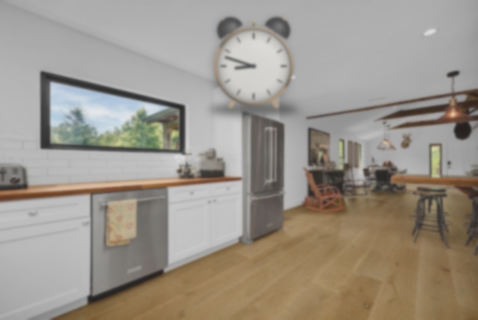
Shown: h=8 m=48
